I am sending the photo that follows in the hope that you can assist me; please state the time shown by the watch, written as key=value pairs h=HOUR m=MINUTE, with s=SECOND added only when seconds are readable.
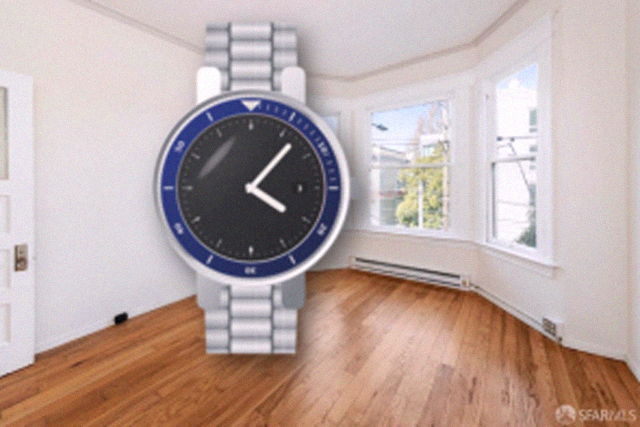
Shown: h=4 m=7
